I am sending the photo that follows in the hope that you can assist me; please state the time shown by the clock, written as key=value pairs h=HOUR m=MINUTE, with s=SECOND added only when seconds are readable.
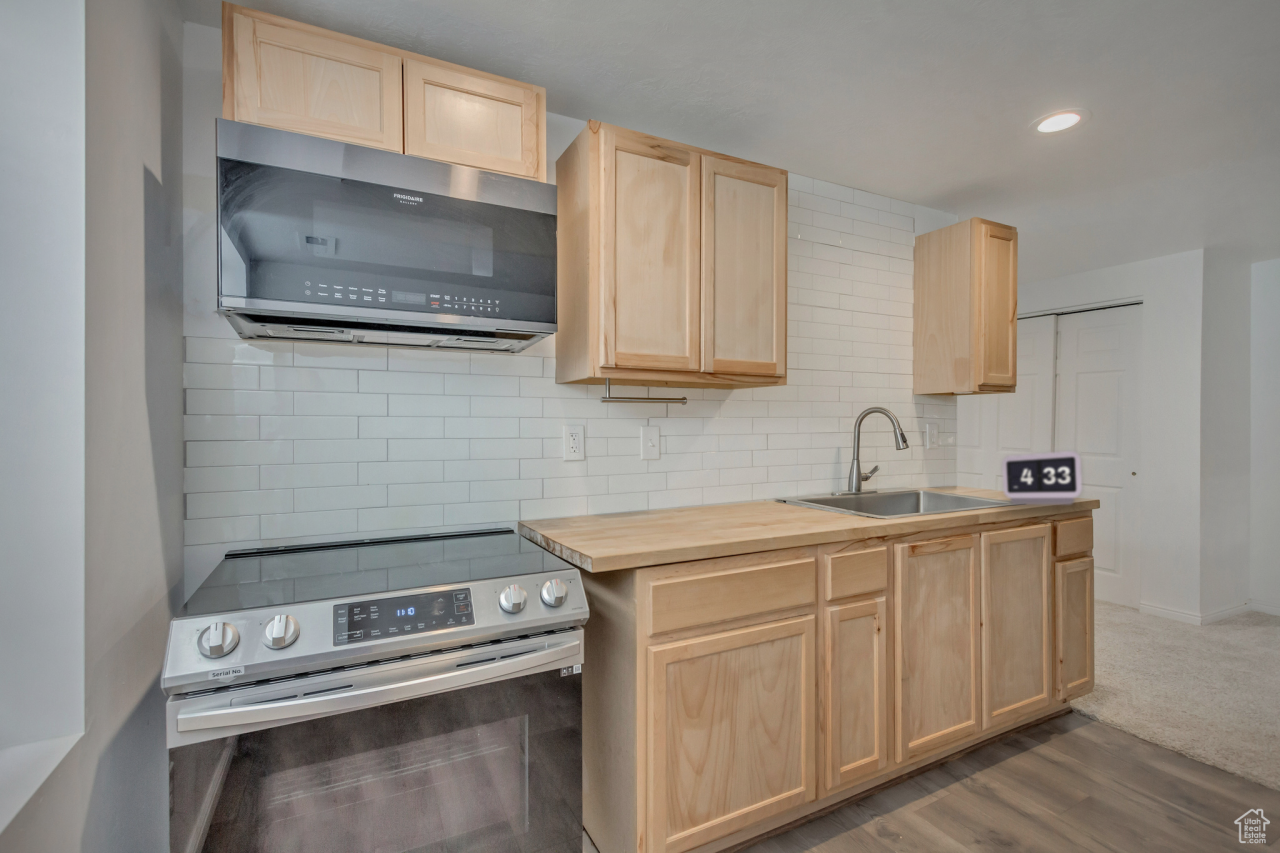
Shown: h=4 m=33
